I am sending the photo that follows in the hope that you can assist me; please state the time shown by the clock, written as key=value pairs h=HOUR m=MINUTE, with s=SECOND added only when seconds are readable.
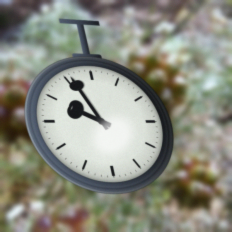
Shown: h=9 m=56
